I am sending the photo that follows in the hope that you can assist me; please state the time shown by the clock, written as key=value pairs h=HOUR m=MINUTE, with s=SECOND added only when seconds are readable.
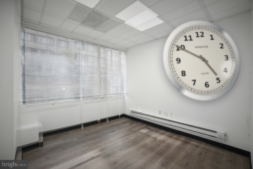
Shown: h=4 m=50
